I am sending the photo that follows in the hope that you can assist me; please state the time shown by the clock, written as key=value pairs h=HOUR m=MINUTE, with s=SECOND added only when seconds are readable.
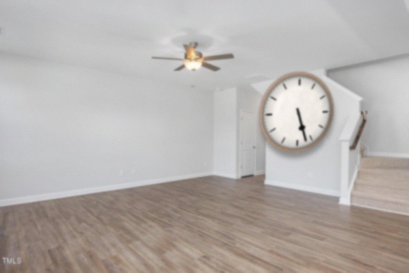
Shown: h=5 m=27
